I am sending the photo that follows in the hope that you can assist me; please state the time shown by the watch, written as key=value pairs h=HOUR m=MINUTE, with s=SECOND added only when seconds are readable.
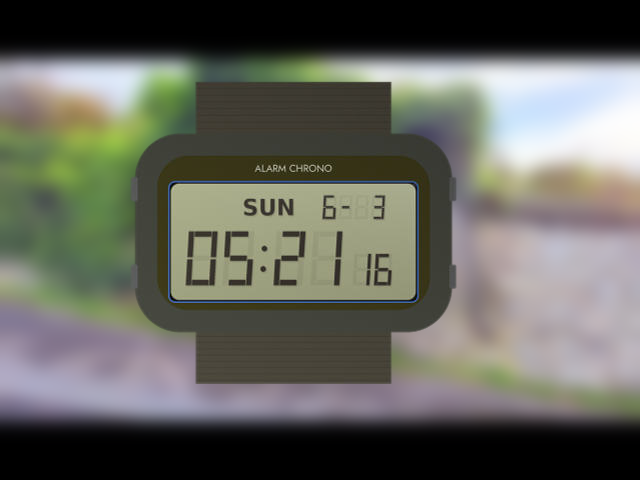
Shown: h=5 m=21 s=16
